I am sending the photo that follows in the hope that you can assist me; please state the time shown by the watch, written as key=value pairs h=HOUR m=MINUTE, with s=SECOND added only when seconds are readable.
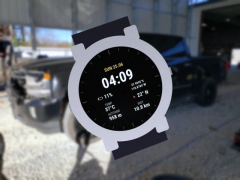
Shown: h=4 m=9
